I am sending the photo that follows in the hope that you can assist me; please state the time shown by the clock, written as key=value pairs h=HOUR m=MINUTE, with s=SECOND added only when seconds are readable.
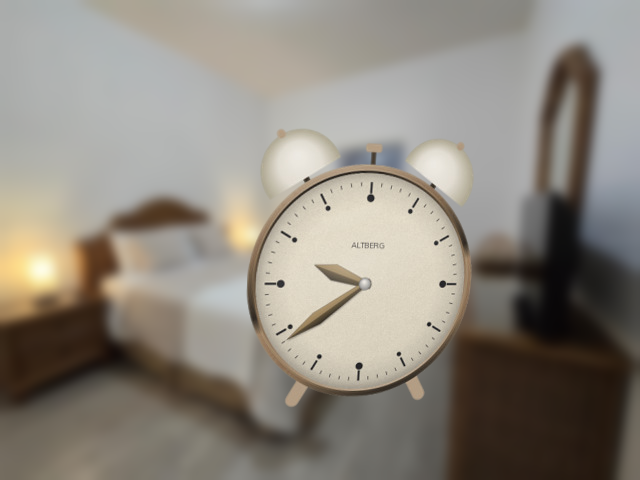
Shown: h=9 m=39
